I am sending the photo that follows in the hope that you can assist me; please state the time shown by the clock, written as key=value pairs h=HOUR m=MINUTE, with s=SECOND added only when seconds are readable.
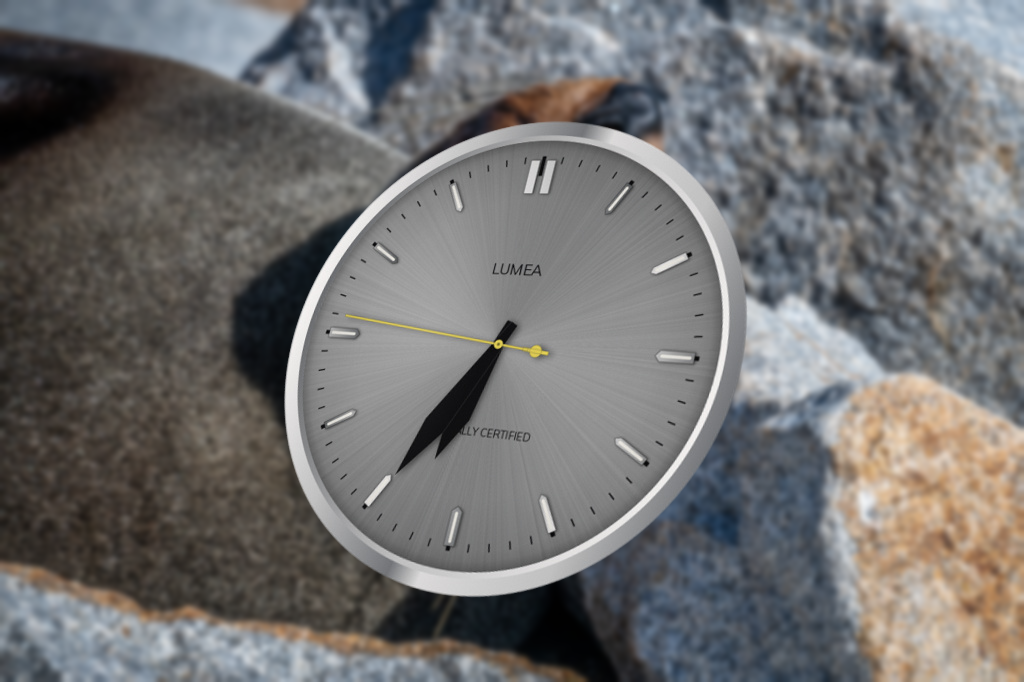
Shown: h=6 m=34 s=46
